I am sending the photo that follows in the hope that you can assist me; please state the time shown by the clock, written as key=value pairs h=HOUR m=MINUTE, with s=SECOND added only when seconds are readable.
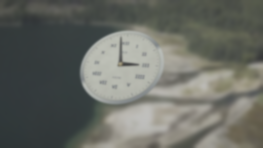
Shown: h=2 m=58
